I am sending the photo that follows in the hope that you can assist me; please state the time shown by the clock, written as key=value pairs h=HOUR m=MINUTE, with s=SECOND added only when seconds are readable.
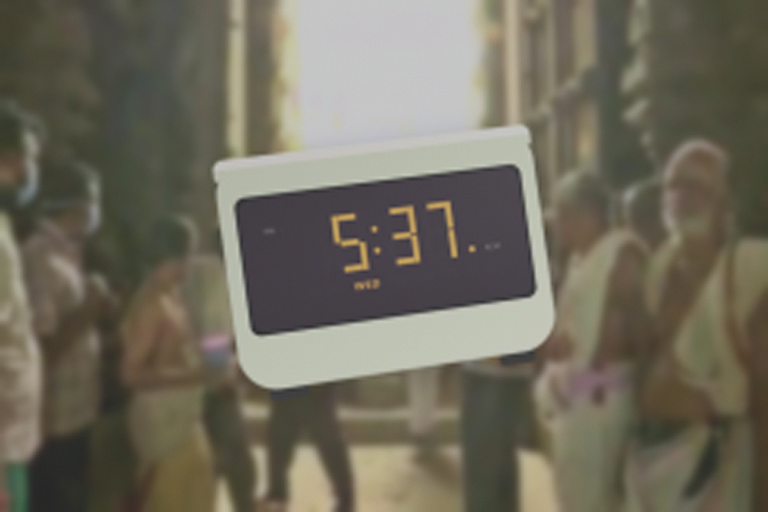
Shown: h=5 m=37
